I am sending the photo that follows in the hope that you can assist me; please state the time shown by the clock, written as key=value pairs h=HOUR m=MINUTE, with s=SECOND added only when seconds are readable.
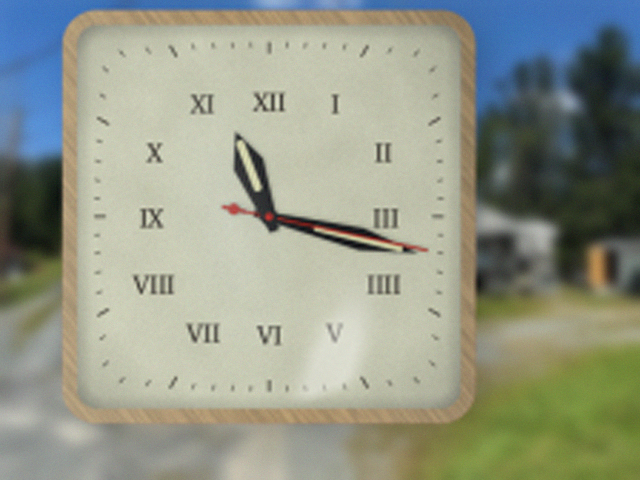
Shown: h=11 m=17 s=17
